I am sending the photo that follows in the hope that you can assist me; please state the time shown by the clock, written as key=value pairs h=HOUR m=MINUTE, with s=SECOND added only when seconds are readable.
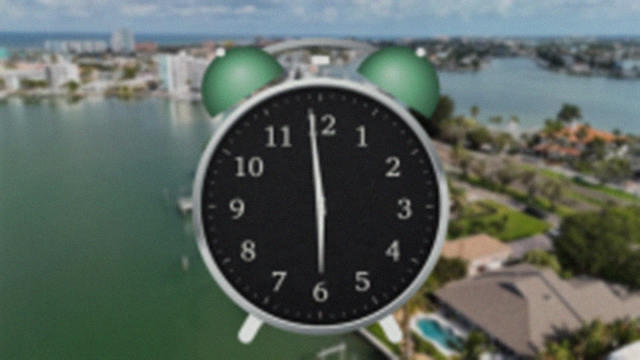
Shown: h=5 m=59
